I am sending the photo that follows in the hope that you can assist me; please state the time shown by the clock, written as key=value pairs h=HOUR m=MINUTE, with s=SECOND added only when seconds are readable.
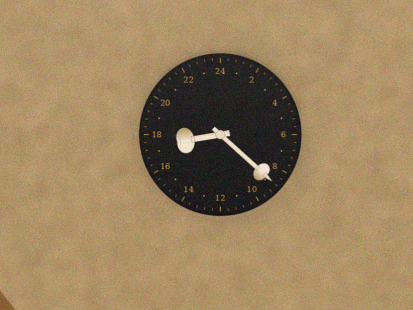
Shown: h=17 m=22
